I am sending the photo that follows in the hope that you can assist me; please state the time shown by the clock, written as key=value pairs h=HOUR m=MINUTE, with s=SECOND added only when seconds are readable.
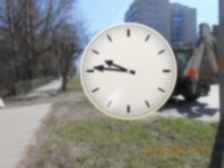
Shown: h=9 m=46
